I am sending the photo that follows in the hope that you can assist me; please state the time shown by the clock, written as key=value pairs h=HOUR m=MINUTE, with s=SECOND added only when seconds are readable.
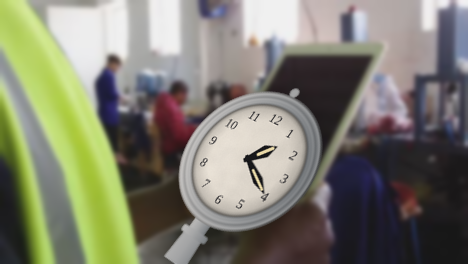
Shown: h=1 m=20
